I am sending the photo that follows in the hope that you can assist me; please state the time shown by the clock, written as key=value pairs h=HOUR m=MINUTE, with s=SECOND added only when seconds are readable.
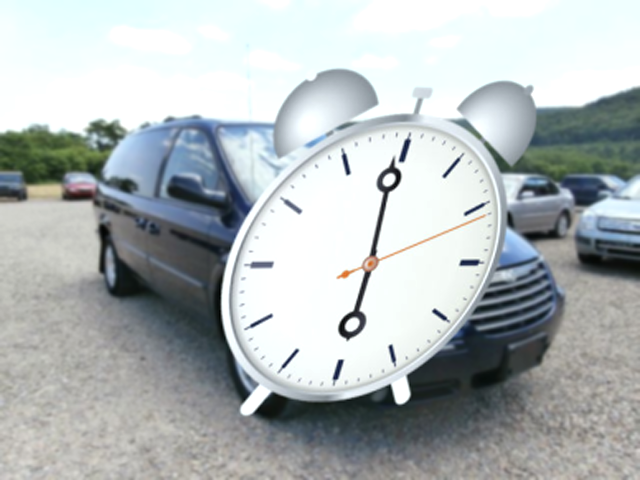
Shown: h=5 m=59 s=11
